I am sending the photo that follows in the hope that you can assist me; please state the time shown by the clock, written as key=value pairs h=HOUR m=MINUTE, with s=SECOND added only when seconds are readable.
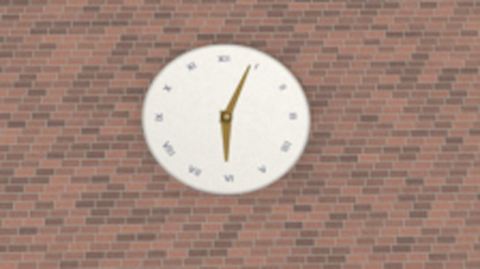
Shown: h=6 m=4
